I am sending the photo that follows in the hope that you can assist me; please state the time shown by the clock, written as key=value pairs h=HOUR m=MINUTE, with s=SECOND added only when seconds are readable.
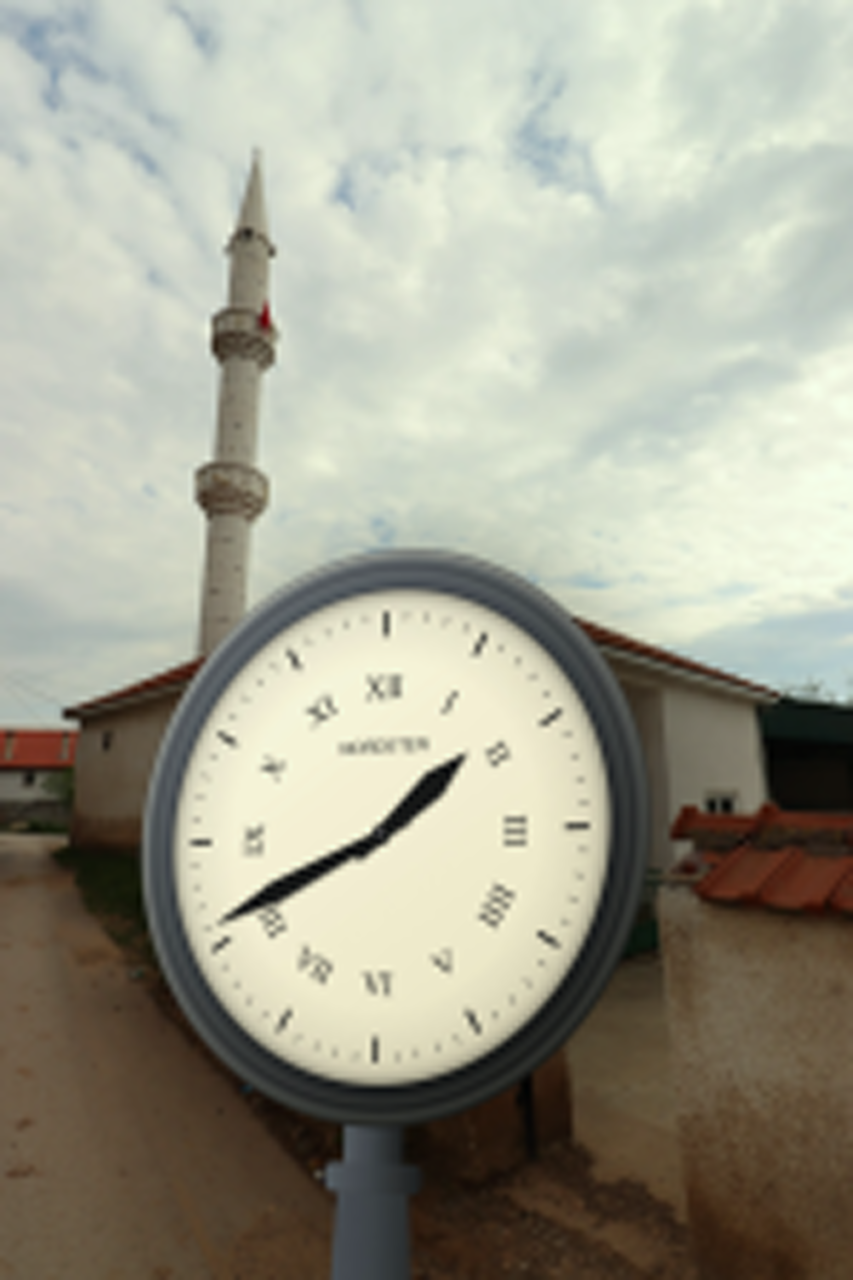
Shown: h=1 m=41
